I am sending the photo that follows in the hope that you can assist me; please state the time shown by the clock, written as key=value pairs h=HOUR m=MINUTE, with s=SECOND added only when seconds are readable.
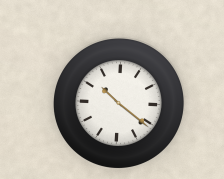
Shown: h=10 m=21
